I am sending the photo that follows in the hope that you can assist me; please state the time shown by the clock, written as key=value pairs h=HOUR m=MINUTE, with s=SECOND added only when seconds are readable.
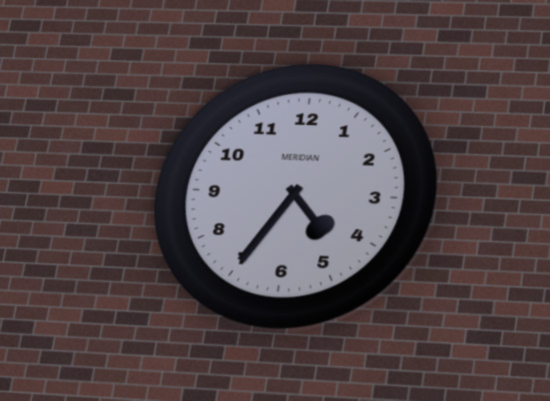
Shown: h=4 m=35
